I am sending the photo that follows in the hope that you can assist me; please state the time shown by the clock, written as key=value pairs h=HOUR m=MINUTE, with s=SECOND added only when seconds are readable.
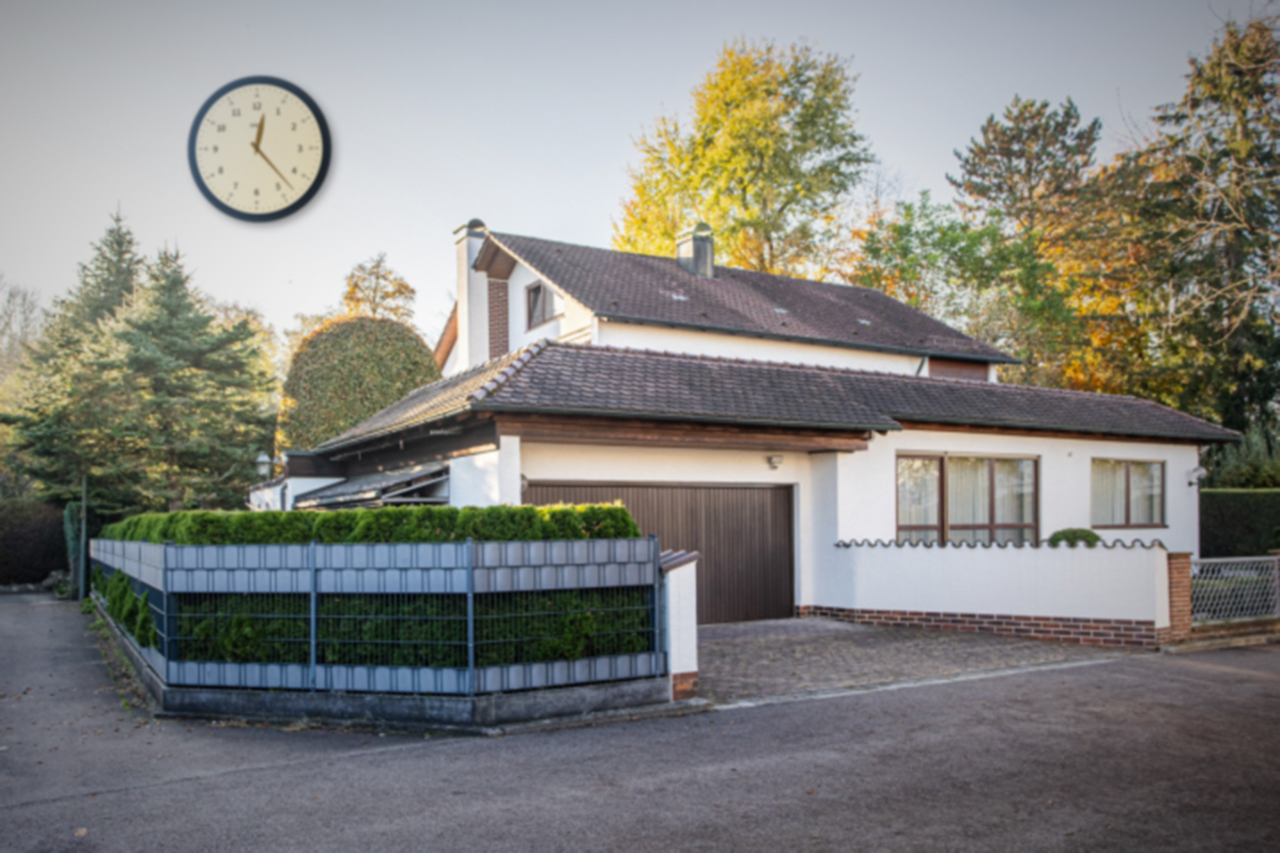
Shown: h=12 m=23
